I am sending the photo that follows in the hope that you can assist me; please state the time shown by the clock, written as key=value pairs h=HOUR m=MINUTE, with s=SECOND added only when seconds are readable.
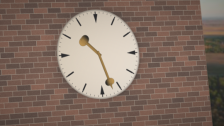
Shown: h=10 m=27
